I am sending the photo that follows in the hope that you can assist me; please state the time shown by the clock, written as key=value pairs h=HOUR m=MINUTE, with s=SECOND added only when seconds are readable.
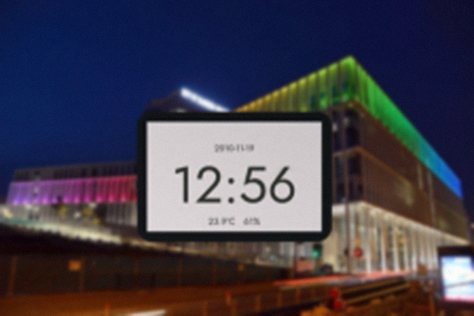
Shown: h=12 m=56
